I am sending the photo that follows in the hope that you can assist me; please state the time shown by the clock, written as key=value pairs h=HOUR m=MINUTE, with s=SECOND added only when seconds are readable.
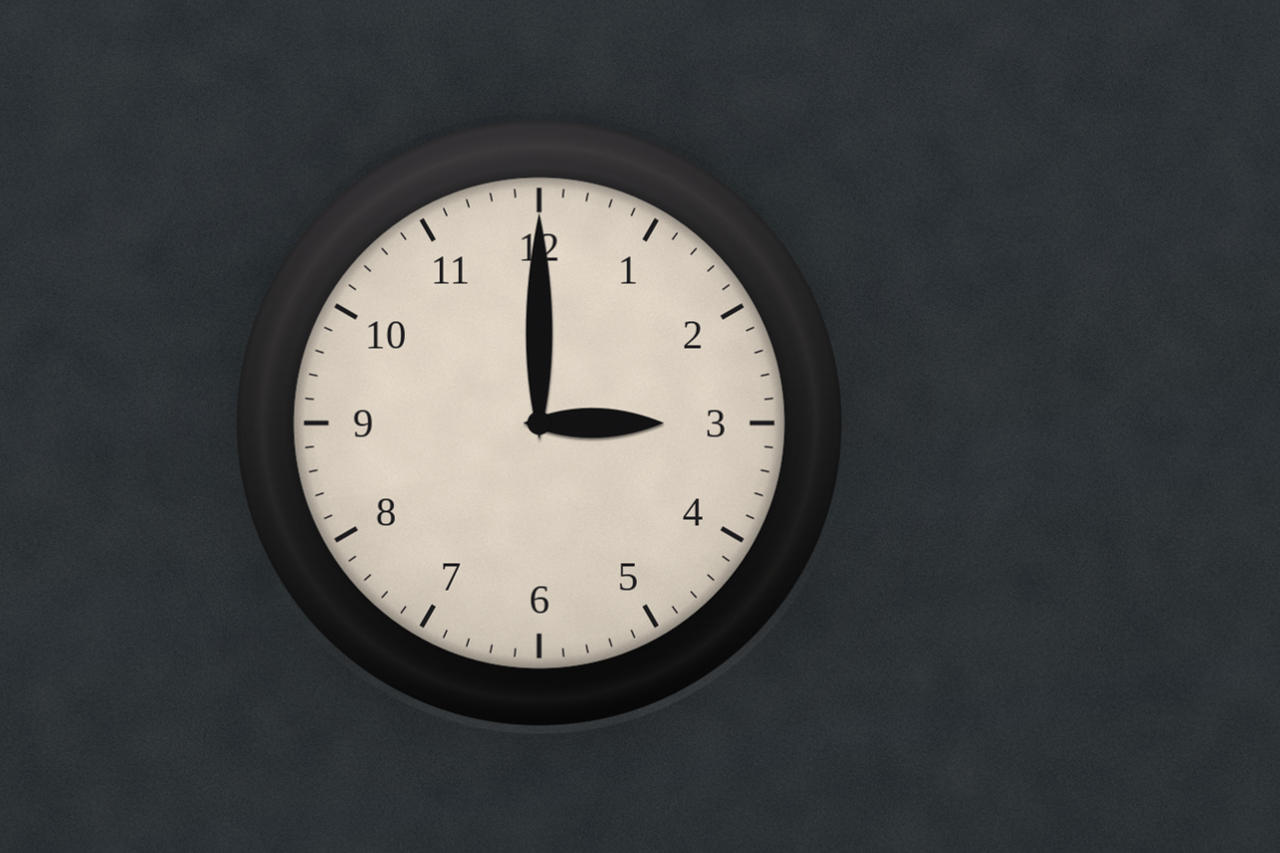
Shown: h=3 m=0
